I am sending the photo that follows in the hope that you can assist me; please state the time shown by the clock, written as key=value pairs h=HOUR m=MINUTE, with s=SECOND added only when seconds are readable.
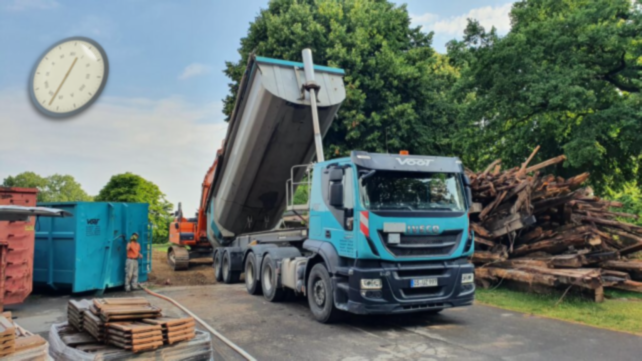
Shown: h=12 m=33
